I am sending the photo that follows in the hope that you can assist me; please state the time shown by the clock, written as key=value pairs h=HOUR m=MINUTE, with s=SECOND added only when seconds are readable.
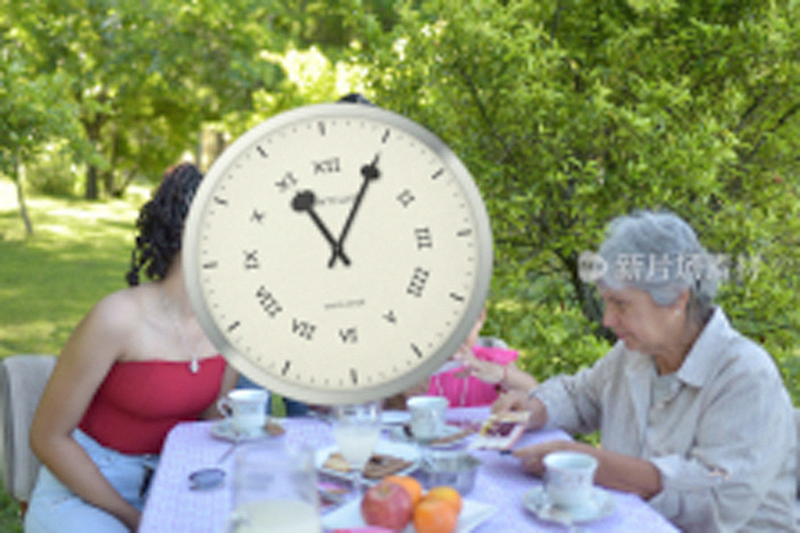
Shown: h=11 m=5
